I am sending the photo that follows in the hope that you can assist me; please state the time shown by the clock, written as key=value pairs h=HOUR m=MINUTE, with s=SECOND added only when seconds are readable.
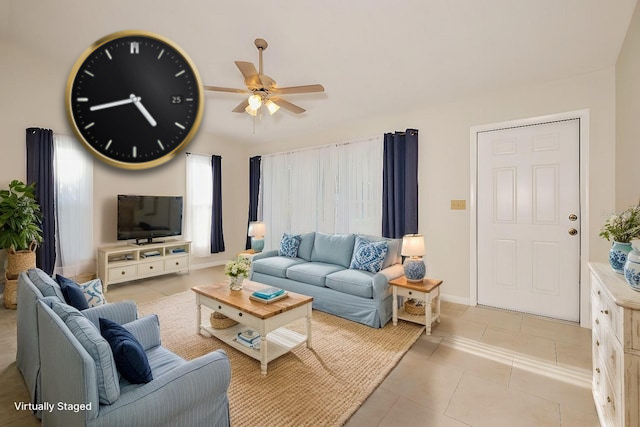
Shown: h=4 m=43
